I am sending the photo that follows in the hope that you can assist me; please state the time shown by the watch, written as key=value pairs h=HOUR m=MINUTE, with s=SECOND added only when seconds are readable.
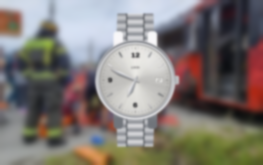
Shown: h=6 m=49
